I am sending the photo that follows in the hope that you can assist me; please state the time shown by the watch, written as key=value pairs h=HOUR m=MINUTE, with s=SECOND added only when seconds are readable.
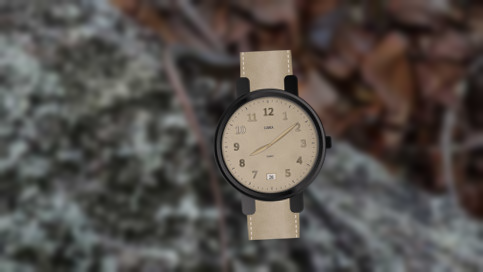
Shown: h=8 m=9
